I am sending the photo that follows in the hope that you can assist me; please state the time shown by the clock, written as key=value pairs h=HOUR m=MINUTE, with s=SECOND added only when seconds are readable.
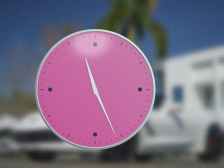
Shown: h=11 m=26
